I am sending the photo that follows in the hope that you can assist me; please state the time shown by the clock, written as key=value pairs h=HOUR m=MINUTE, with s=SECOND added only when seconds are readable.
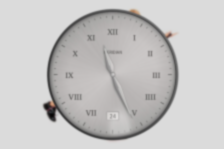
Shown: h=11 m=26
